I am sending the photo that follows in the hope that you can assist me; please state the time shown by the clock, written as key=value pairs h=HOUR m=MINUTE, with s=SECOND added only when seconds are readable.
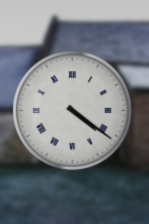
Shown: h=4 m=21
